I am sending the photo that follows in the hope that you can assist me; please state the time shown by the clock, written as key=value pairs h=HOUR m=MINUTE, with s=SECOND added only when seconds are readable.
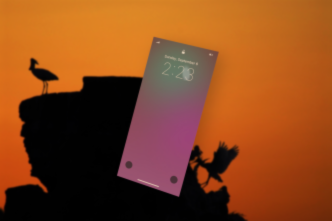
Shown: h=2 m=23
